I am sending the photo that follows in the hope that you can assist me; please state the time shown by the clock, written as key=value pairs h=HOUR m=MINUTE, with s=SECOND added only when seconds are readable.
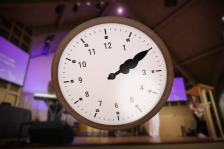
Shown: h=2 m=10
